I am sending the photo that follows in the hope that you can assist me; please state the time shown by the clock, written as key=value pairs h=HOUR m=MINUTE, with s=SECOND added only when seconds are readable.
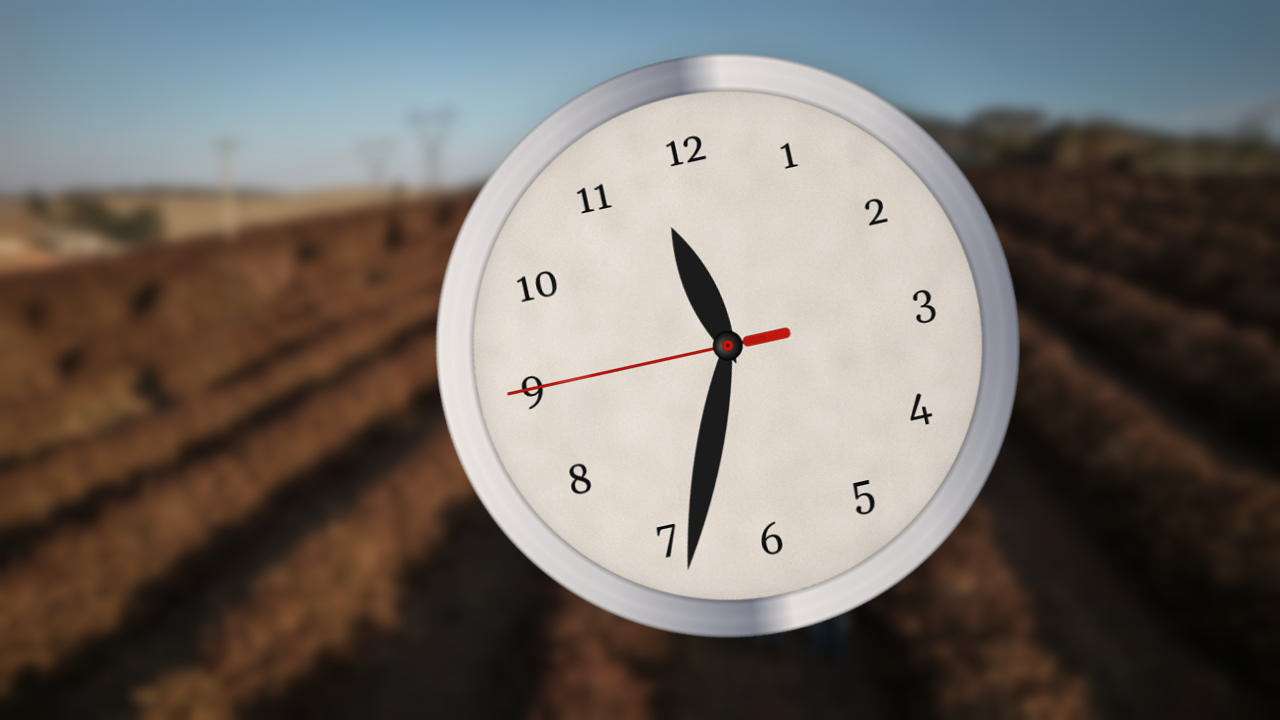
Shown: h=11 m=33 s=45
